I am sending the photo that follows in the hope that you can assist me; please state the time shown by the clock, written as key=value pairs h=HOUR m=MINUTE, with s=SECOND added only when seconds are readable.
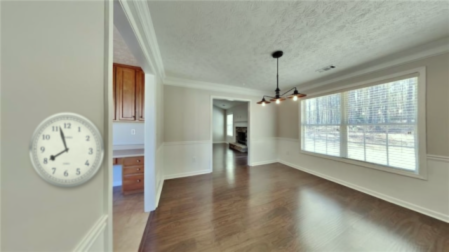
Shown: h=7 m=57
